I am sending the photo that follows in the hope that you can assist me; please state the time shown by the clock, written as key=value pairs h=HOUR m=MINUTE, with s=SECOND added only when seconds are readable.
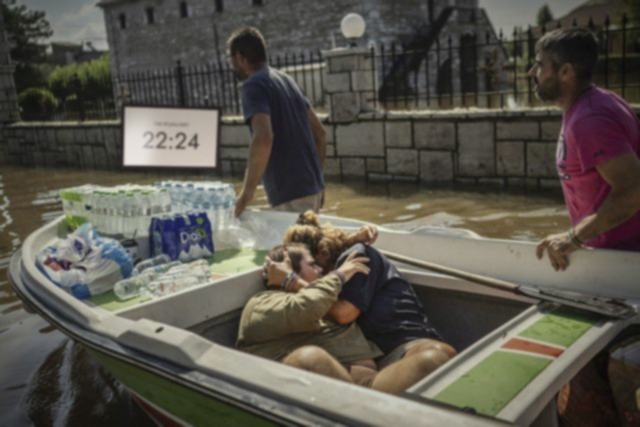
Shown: h=22 m=24
